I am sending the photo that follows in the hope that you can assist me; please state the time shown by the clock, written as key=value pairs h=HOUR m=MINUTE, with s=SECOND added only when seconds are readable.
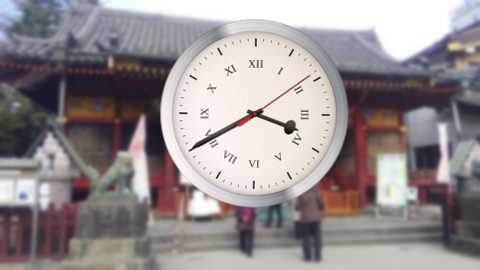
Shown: h=3 m=40 s=9
